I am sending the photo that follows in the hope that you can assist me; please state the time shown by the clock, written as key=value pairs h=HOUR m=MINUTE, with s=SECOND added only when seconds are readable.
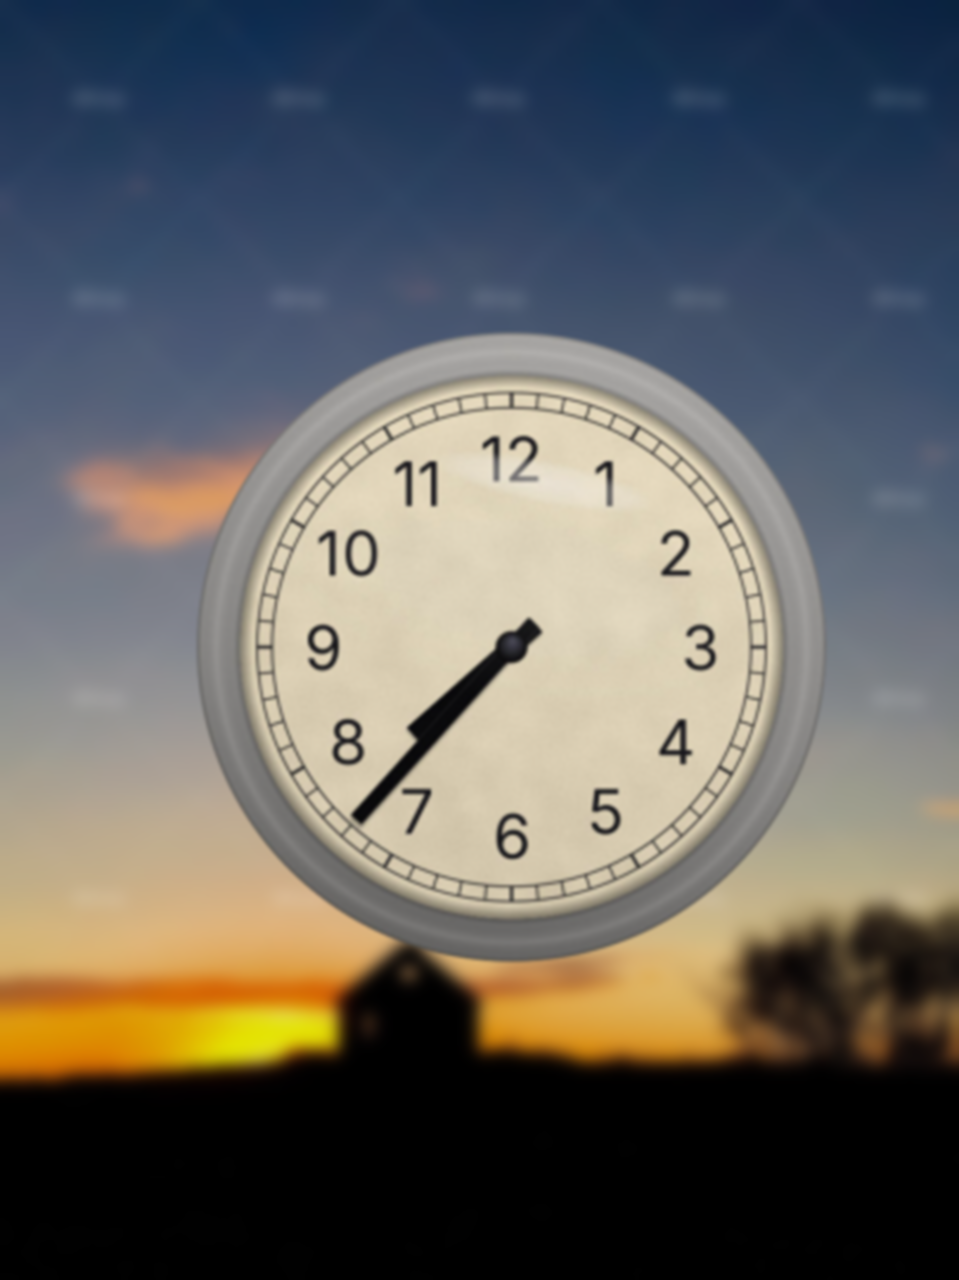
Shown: h=7 m=37
